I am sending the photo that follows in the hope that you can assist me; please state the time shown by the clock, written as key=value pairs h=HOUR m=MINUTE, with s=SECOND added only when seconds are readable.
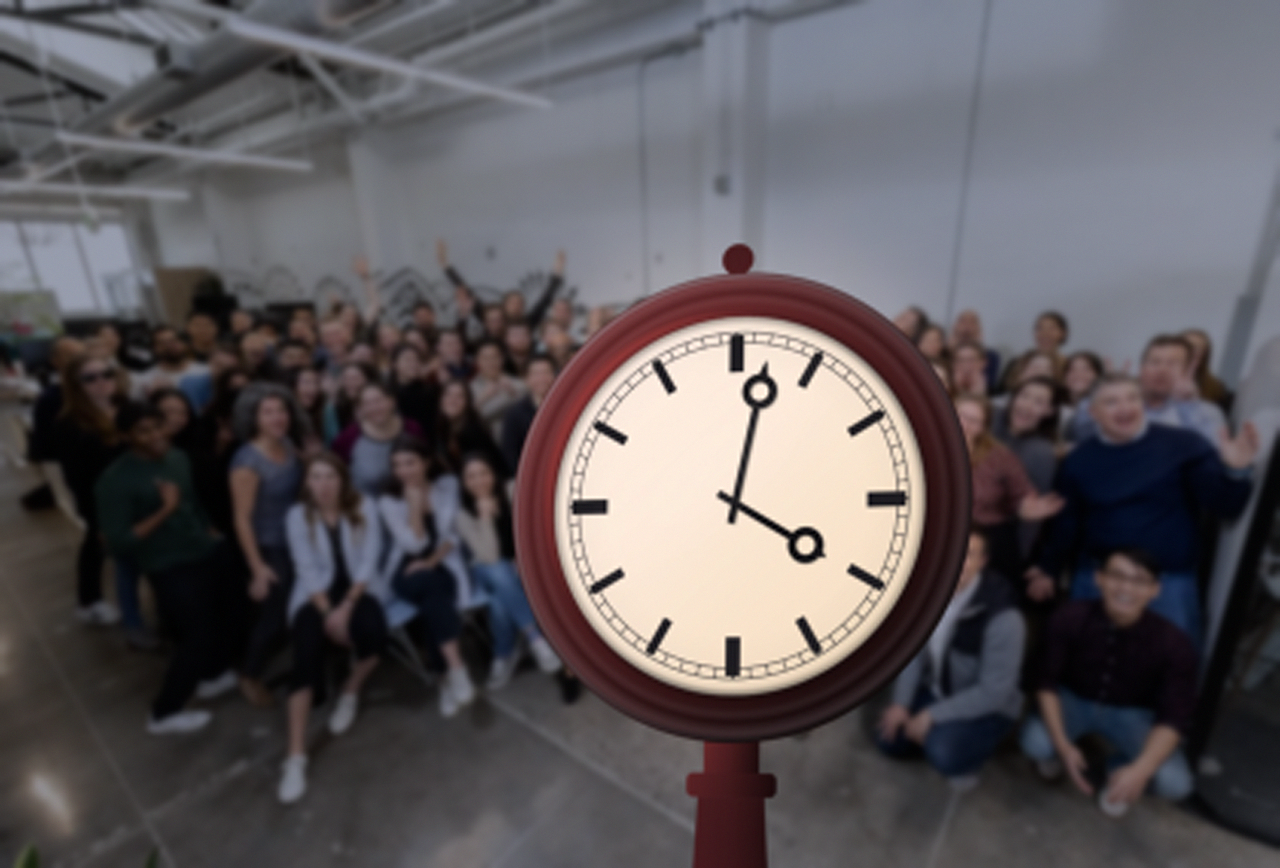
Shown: h=4 m=2
